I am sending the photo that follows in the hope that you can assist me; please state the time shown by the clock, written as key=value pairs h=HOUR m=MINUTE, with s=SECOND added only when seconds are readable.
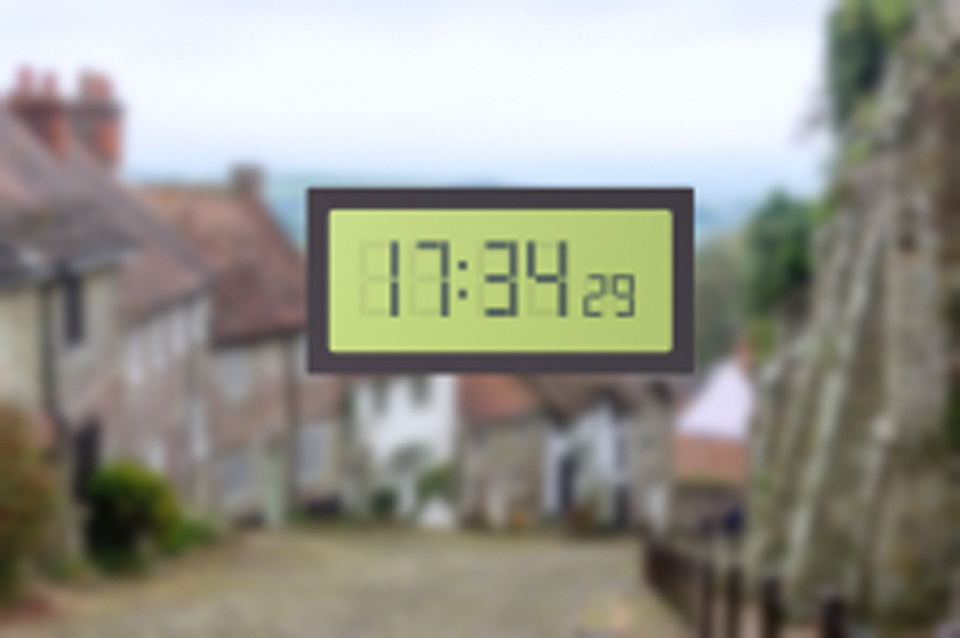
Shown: h=17 m=34 s=29
